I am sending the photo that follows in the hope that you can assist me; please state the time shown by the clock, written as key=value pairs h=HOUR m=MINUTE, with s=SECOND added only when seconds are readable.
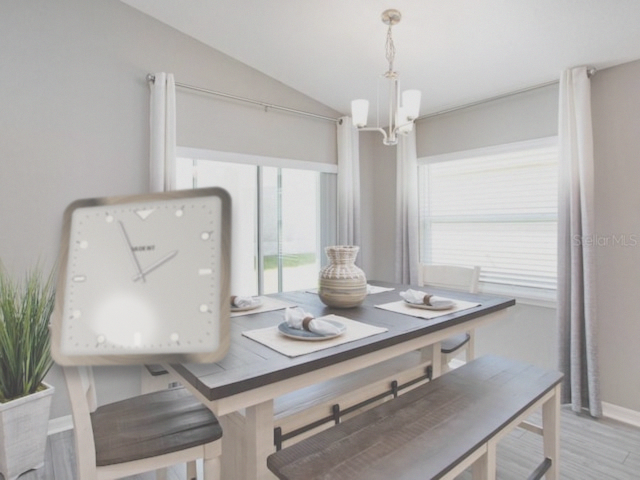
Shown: h=1 m=56
